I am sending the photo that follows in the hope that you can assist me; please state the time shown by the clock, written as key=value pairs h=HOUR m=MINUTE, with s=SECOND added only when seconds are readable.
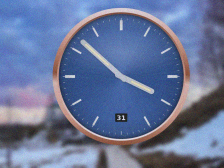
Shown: h=3 m=52
